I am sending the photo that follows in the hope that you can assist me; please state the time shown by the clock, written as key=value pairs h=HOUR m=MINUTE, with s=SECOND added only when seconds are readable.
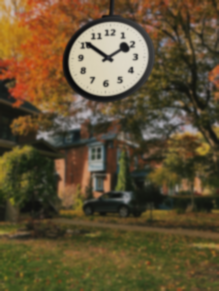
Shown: h=1 m=51
